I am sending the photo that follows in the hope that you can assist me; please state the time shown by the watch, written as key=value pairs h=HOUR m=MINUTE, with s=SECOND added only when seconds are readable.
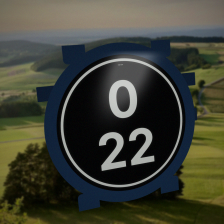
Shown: h=0 m=22
